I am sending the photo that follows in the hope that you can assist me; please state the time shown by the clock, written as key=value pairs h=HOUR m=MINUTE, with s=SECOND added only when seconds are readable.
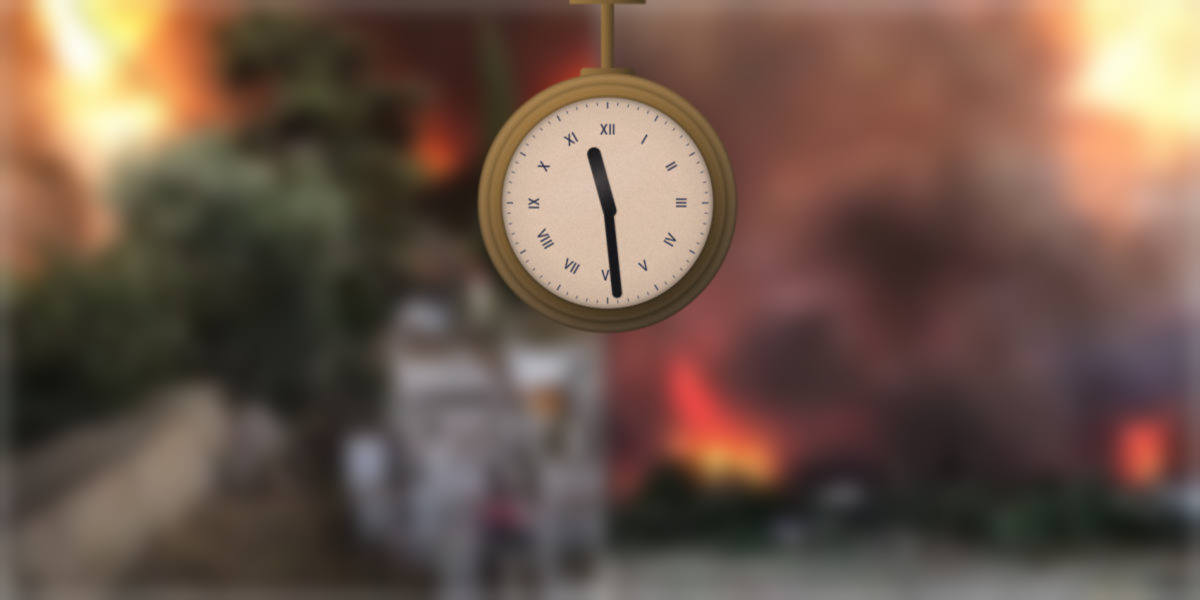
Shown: h=11 m=29
